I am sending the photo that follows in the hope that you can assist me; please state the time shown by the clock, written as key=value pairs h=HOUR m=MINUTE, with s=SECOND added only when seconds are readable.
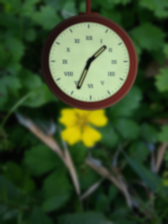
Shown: h=1 m=34
